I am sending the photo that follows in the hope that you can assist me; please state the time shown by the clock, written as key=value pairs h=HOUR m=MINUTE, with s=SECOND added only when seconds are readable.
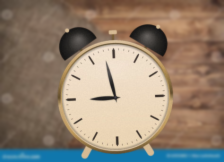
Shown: h=8 m=58
